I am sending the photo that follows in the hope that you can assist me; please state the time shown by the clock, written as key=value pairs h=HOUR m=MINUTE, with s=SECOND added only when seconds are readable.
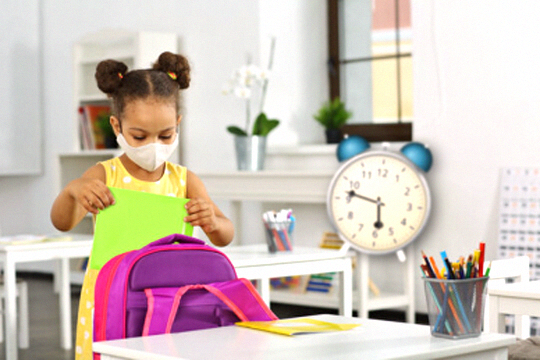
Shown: h=5 m=47
